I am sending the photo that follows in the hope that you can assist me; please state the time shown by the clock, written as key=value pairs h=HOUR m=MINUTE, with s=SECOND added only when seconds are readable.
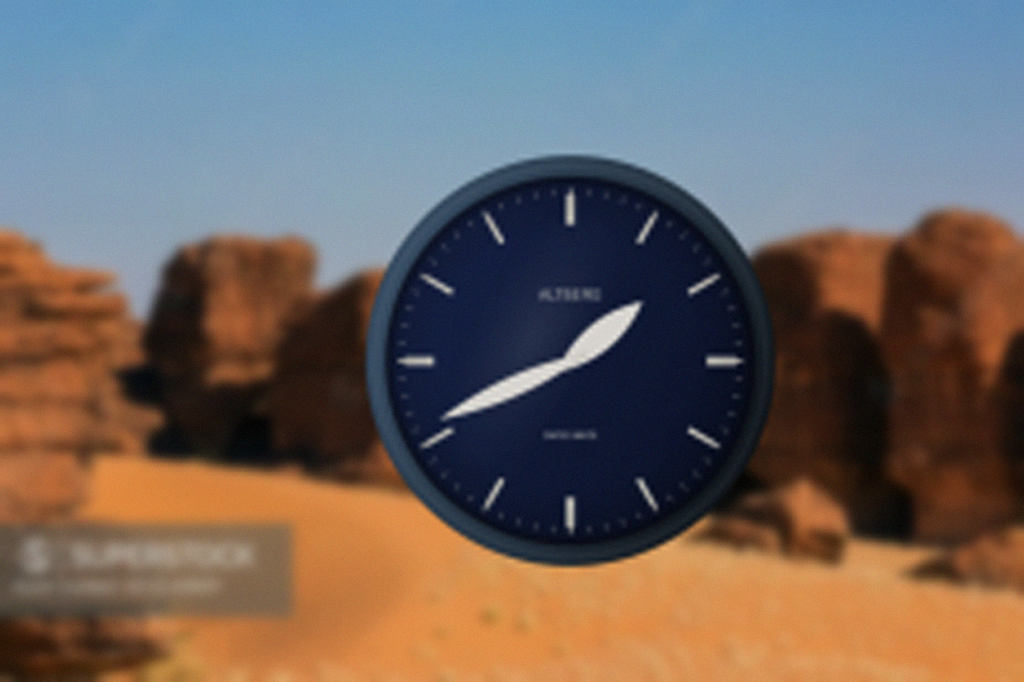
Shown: h=1 m=41
